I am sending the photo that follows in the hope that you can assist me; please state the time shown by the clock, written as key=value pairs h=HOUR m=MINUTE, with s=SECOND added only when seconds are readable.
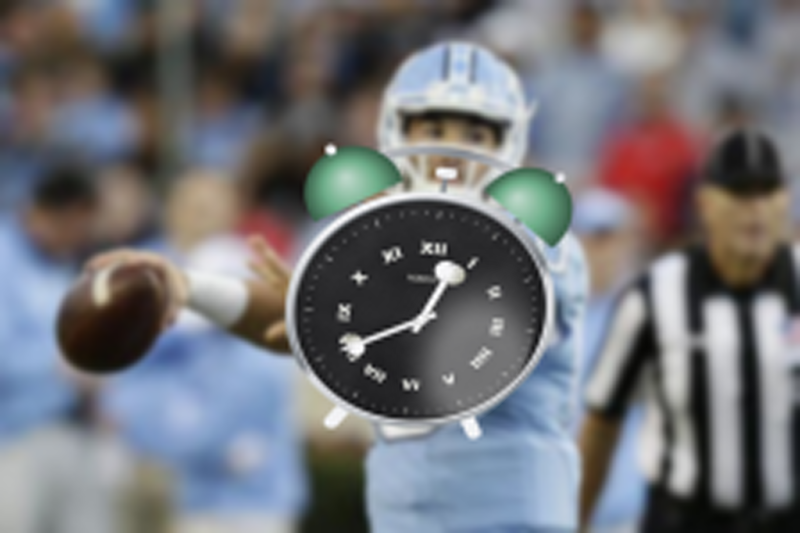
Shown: h=12 m=40
